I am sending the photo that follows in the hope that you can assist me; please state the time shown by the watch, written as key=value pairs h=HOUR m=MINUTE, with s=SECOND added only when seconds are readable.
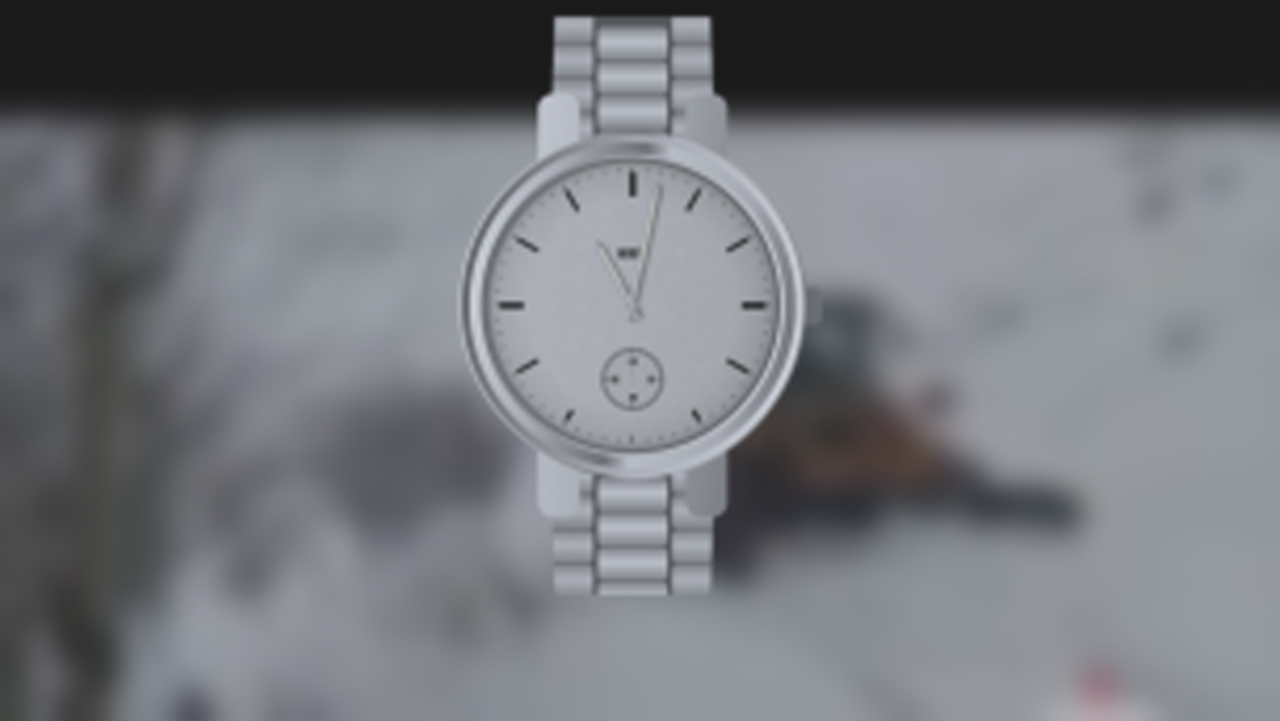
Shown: h=11 m=2
